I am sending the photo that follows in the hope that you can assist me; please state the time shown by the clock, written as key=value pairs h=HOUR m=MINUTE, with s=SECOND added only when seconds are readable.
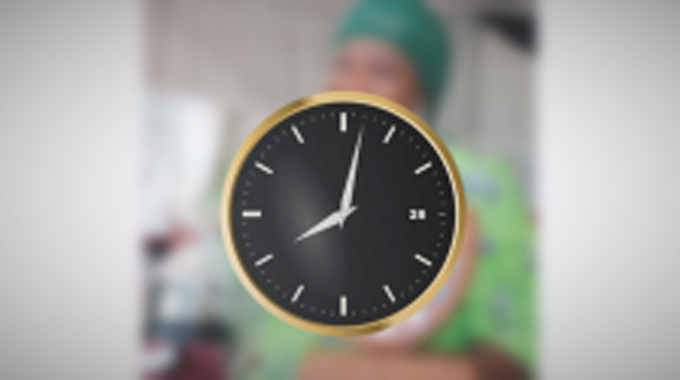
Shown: h=8 m=2
